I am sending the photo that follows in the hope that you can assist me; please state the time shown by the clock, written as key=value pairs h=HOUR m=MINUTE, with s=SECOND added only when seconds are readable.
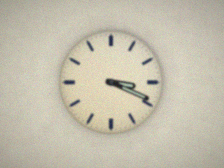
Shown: h=3 m=19
